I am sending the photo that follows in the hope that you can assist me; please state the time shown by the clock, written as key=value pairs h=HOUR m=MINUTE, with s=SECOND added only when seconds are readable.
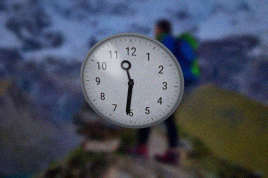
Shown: h=11 m=31
